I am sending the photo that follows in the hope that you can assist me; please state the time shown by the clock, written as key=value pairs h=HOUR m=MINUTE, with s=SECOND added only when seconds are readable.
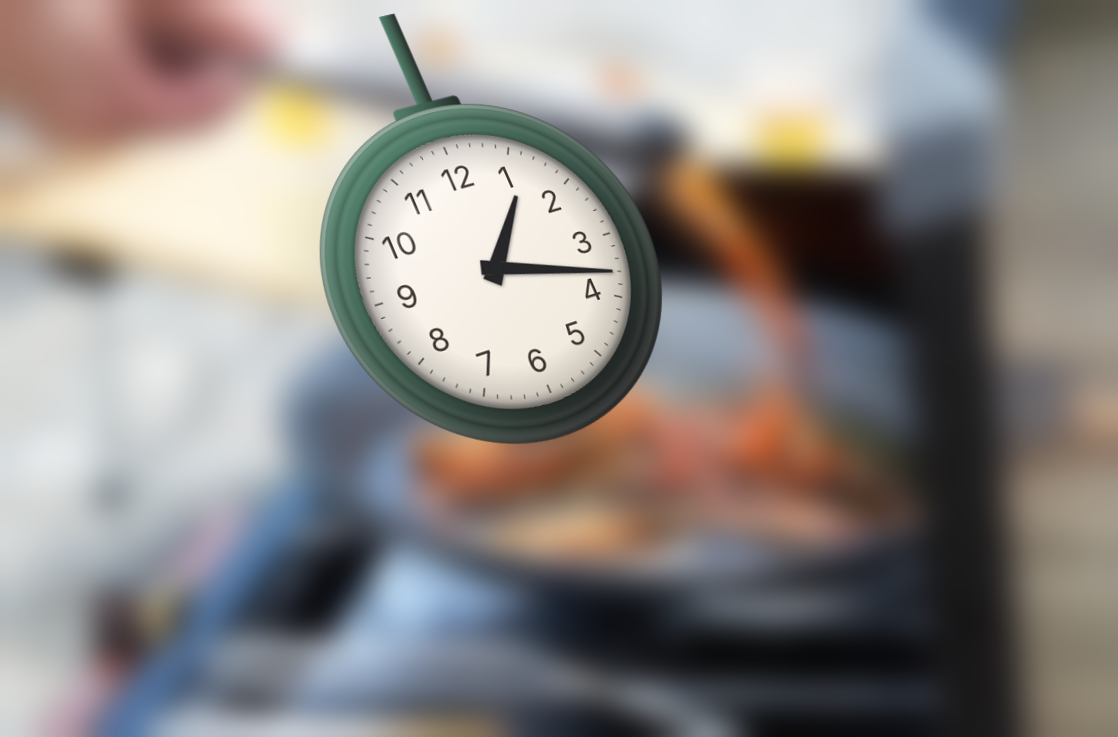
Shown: h=1 m=18
